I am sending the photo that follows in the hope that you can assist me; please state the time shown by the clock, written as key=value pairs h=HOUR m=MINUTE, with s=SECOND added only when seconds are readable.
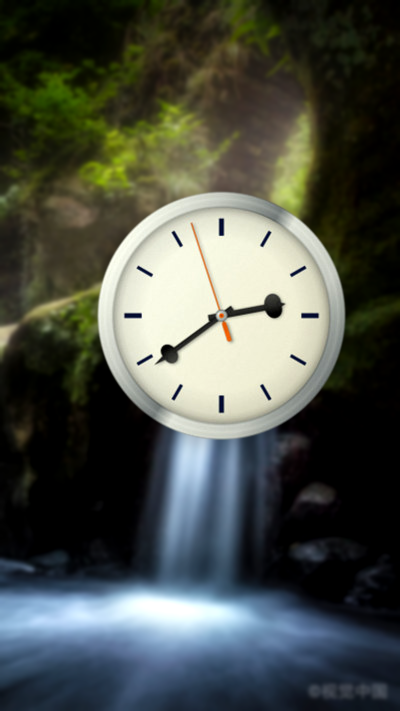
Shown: h=2 m=38 s=57
